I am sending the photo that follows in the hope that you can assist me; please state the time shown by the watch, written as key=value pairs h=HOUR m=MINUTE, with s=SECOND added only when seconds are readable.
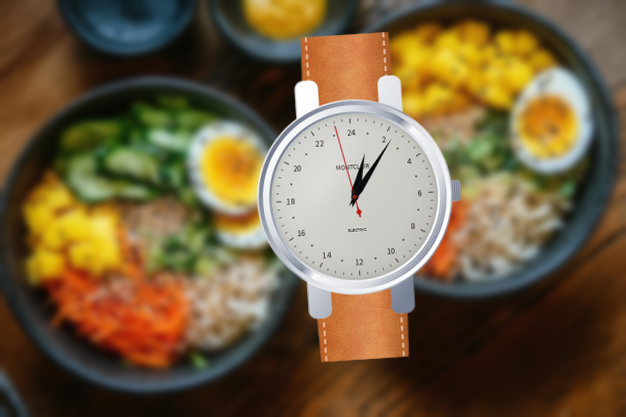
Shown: h=1 m=5 s=58
